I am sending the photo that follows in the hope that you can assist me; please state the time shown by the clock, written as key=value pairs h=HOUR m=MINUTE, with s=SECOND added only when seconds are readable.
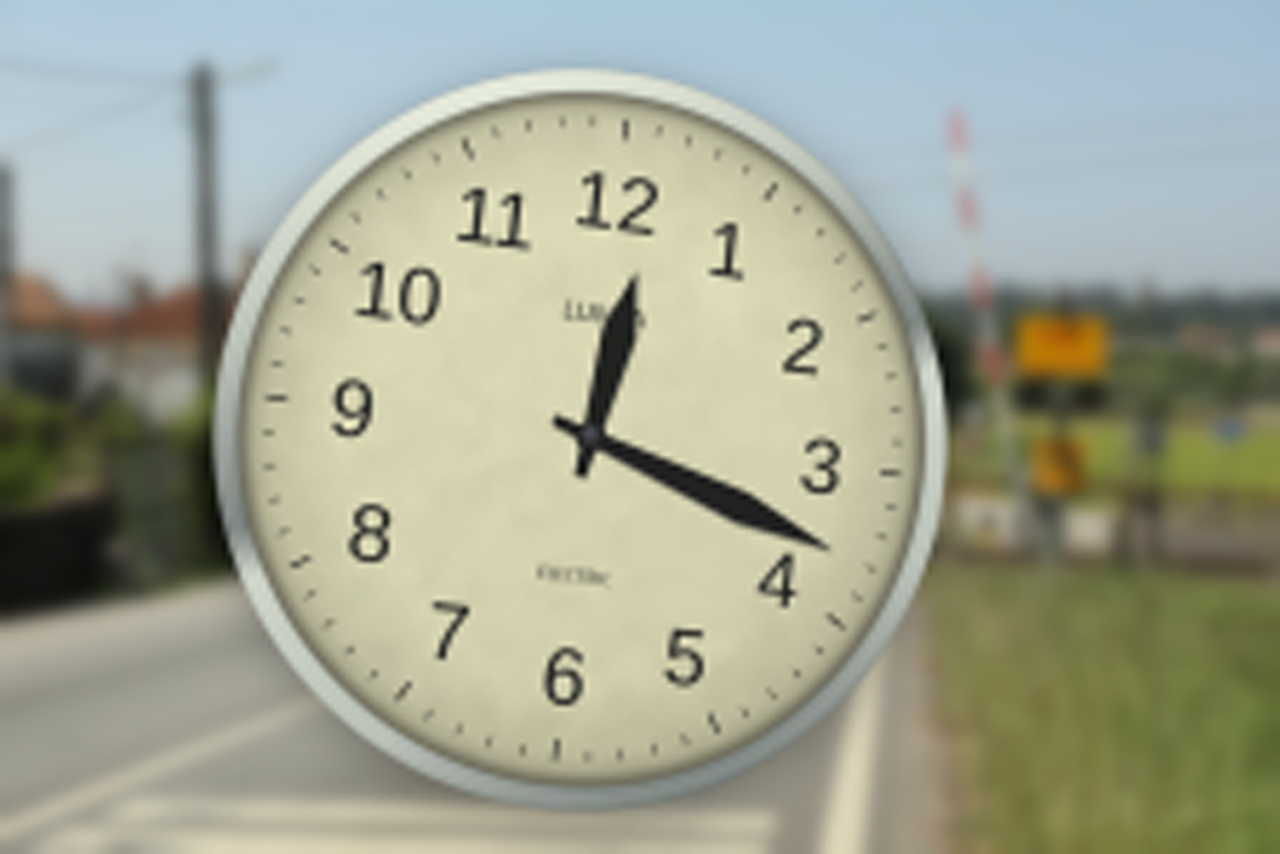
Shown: h=12 m=18
